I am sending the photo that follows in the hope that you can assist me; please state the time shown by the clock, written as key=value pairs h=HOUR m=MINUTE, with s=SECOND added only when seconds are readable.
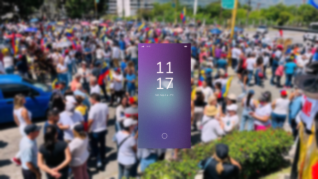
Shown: h=11 m=17
